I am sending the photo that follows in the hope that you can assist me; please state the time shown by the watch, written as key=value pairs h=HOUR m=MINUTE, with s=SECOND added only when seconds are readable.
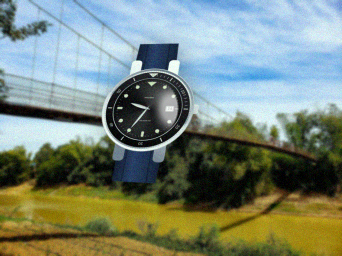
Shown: h=9 m=35
